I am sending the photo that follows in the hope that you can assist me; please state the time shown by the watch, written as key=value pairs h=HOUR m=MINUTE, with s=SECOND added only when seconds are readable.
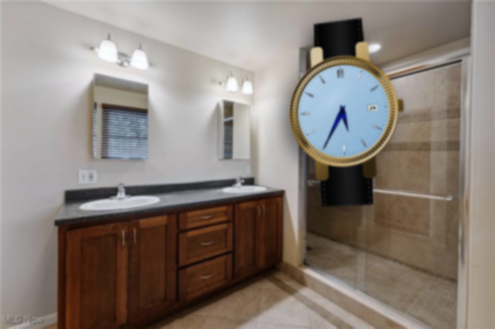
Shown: h=5 m=35
